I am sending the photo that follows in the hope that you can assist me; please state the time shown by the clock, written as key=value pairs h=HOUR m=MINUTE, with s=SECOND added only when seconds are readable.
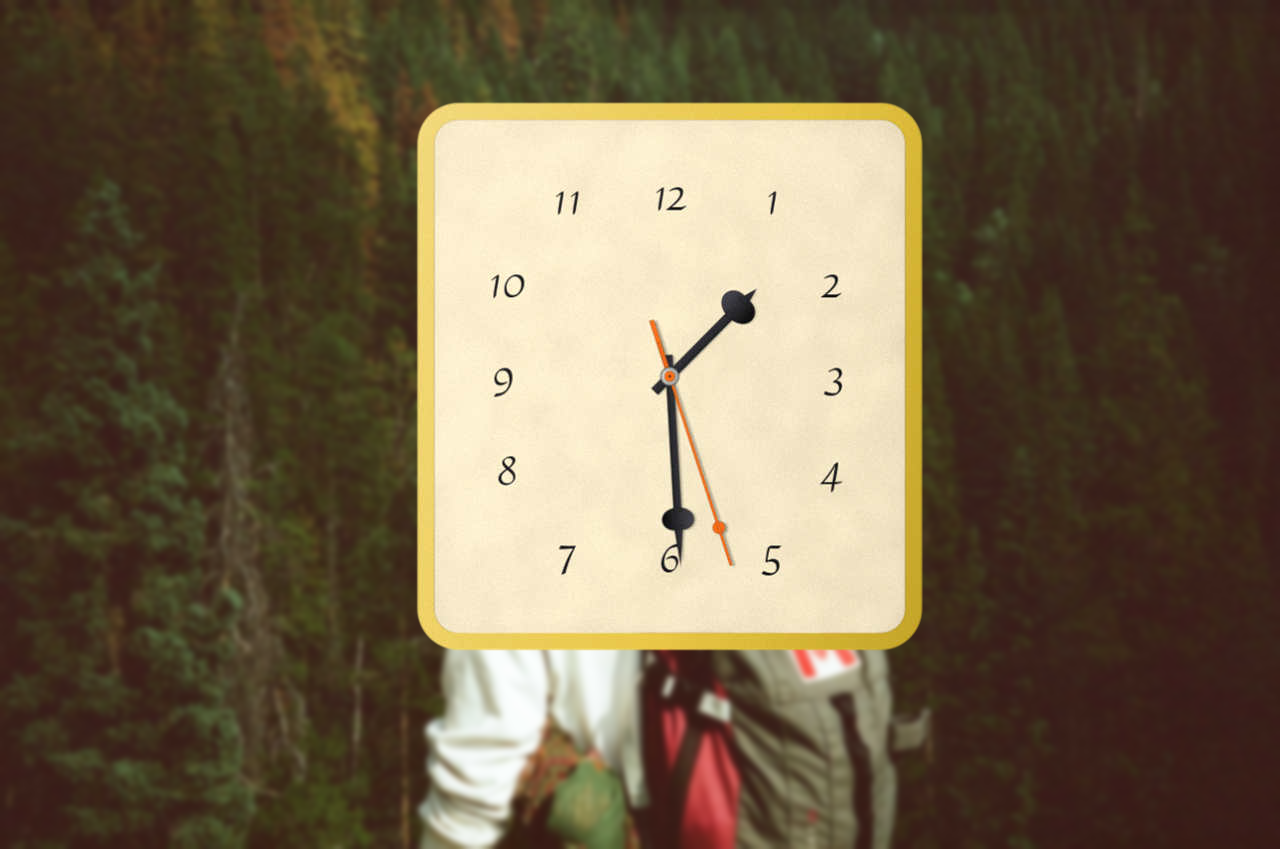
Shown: h=1 m=29 s=27
